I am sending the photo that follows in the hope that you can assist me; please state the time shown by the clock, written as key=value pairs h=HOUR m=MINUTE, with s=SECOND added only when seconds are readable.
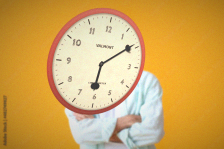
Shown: h=6 m=9
